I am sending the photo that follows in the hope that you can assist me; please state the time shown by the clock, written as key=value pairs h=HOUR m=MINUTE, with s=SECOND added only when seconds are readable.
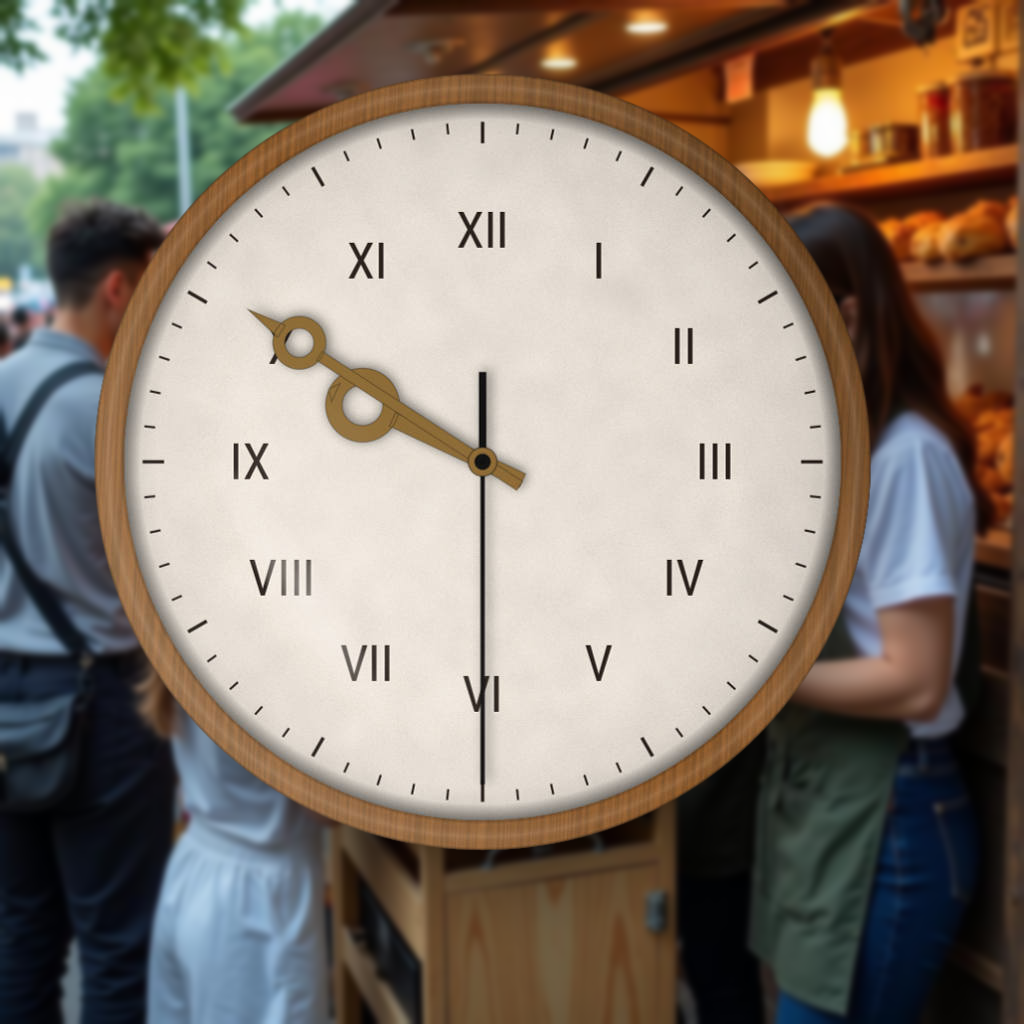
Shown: h=9 m=50 s=30
